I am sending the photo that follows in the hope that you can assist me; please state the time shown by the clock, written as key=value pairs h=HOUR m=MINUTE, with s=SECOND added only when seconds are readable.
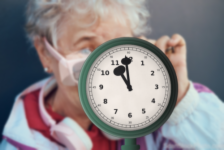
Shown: h=10 m=59
